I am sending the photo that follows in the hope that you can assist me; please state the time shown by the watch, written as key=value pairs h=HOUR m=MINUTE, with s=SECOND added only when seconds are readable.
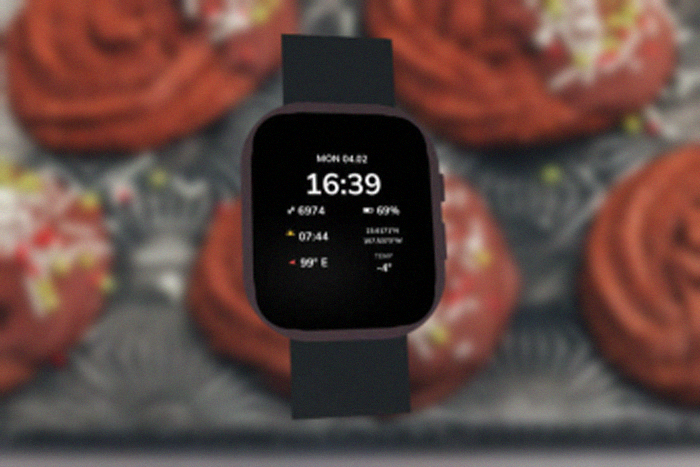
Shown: h=16 m=39
